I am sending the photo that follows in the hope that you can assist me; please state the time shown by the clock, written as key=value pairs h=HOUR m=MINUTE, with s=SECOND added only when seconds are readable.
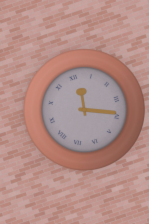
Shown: h=12 m=19
